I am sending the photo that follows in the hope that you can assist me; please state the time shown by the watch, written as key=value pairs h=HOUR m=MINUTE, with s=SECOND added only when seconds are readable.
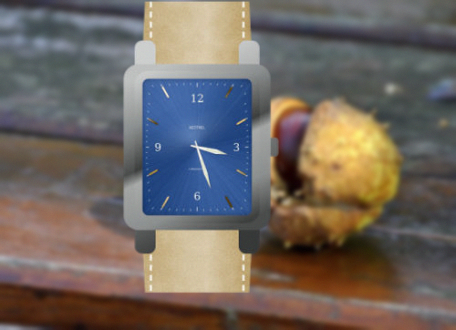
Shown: h=3 m=27
